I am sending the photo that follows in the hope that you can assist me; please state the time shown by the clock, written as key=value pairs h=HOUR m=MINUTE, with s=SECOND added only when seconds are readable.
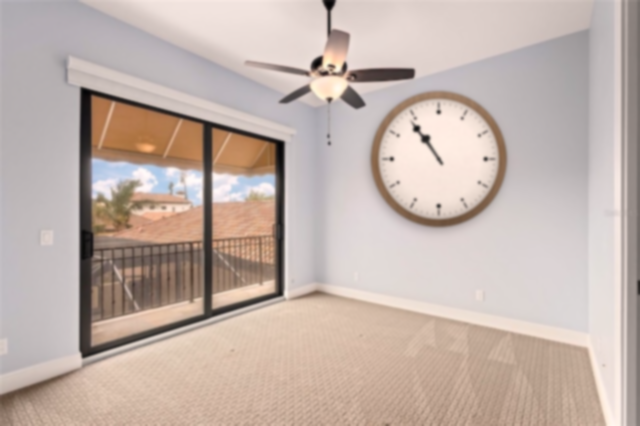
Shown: h=10 m=54
